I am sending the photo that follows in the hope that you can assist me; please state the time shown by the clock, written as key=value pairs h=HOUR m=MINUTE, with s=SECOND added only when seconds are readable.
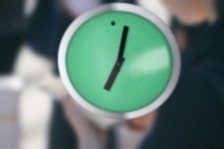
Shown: h=7 m=3
